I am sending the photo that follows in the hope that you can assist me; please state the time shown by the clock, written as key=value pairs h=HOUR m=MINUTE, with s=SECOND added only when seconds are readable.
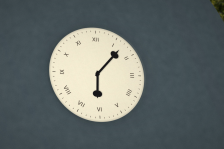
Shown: h=6 m=7
